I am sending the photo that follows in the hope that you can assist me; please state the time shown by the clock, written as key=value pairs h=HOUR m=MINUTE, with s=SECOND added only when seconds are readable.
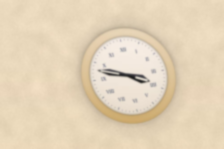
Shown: h=3 m=48
